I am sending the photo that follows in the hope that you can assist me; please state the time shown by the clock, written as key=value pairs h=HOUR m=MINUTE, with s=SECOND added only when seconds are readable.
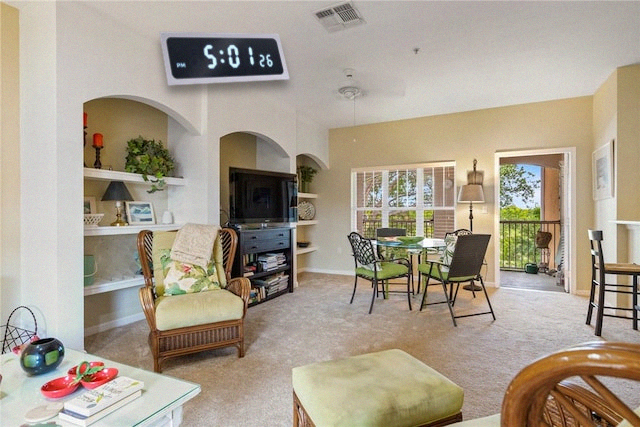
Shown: h=5 m=1 s=26
